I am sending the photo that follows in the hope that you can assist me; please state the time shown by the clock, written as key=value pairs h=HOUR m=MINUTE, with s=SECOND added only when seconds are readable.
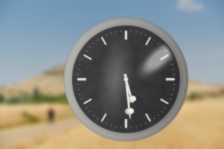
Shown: h=5 m=29
